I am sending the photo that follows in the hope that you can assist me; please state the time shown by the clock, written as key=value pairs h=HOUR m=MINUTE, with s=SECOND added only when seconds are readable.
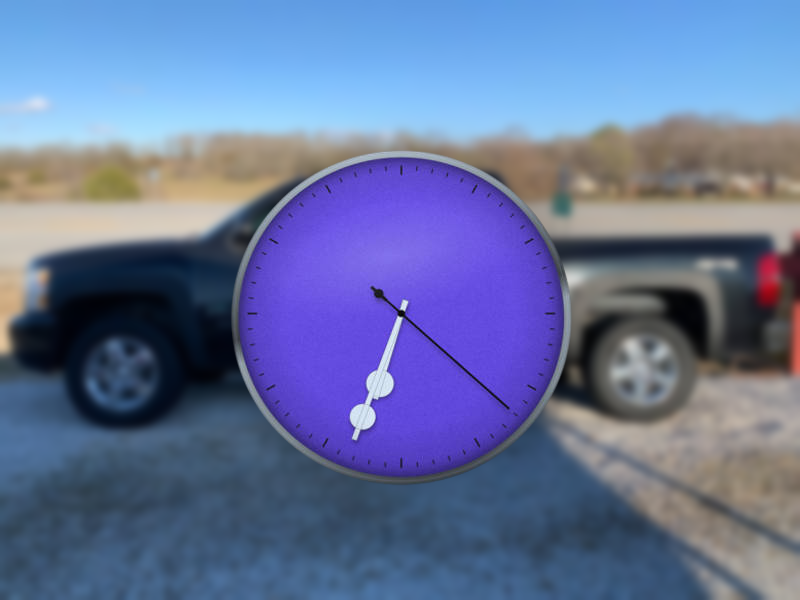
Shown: h=6 m=33 s=22
